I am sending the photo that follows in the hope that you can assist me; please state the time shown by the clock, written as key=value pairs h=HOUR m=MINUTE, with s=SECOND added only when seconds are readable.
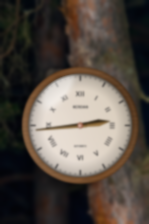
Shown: h=2 m=44
